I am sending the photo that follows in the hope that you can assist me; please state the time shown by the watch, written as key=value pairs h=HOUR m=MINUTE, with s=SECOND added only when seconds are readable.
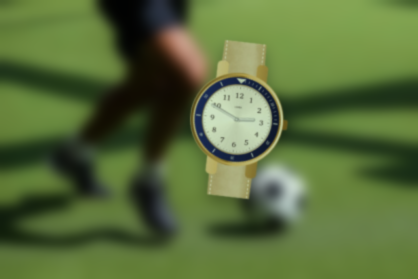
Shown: h=2 m=49
